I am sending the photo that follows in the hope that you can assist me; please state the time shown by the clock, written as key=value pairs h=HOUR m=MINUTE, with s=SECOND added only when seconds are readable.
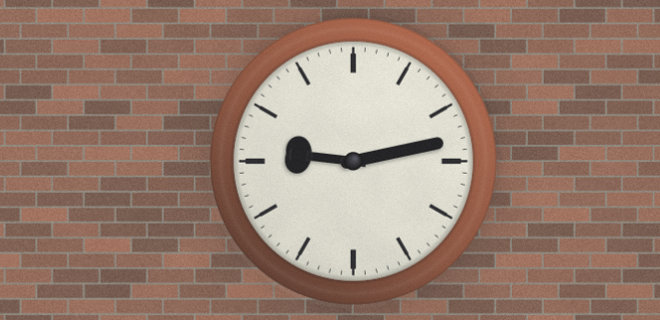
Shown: h=9 m=13
